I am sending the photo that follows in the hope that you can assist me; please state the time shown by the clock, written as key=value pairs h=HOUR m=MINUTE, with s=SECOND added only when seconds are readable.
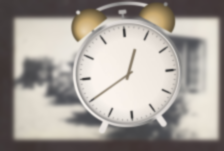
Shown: h=12 m=40
